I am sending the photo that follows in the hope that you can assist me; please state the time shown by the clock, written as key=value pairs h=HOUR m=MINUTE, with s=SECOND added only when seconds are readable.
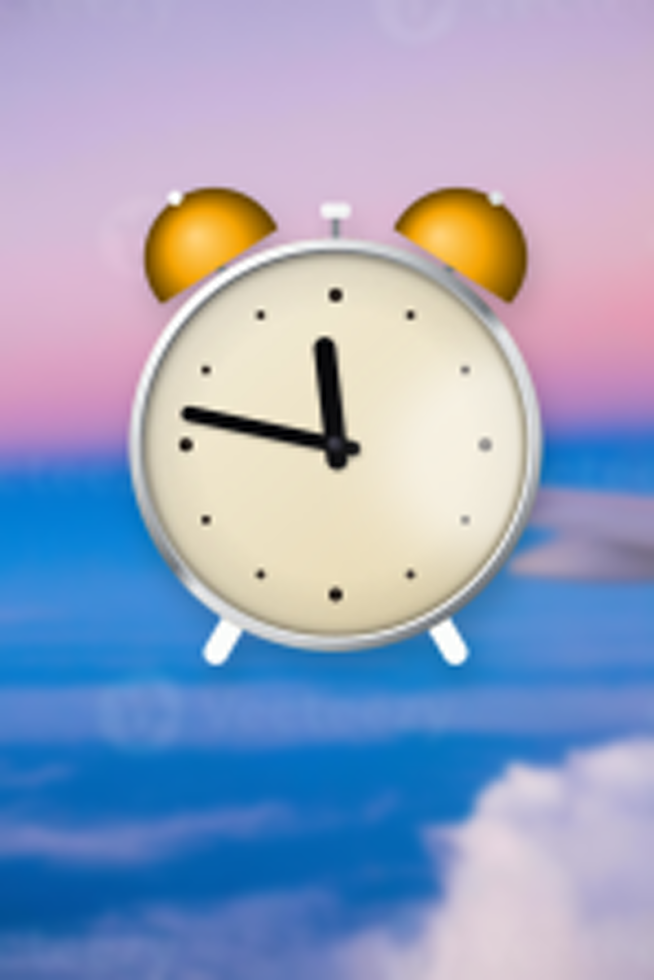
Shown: h=11 m=47
